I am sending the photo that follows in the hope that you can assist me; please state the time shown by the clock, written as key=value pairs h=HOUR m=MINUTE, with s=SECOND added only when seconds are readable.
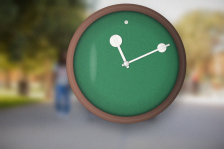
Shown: h=11 m=11
